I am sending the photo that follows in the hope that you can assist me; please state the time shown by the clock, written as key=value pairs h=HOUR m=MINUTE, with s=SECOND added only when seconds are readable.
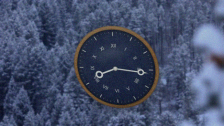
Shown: h=8 m=16
